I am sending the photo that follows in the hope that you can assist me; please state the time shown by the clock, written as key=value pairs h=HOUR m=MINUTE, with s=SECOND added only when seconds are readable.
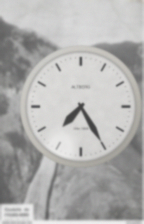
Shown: h=7 m=25
